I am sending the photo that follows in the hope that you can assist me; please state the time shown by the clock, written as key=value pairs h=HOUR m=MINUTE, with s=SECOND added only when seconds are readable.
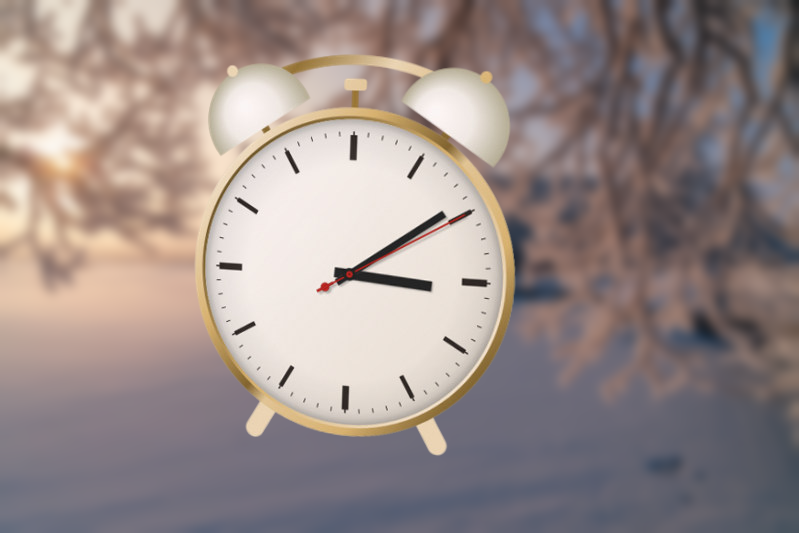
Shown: h=3 m=9 s=10
